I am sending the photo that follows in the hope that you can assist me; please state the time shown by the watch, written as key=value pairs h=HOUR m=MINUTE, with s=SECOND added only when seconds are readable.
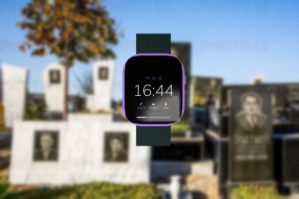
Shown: h=16 m=44
